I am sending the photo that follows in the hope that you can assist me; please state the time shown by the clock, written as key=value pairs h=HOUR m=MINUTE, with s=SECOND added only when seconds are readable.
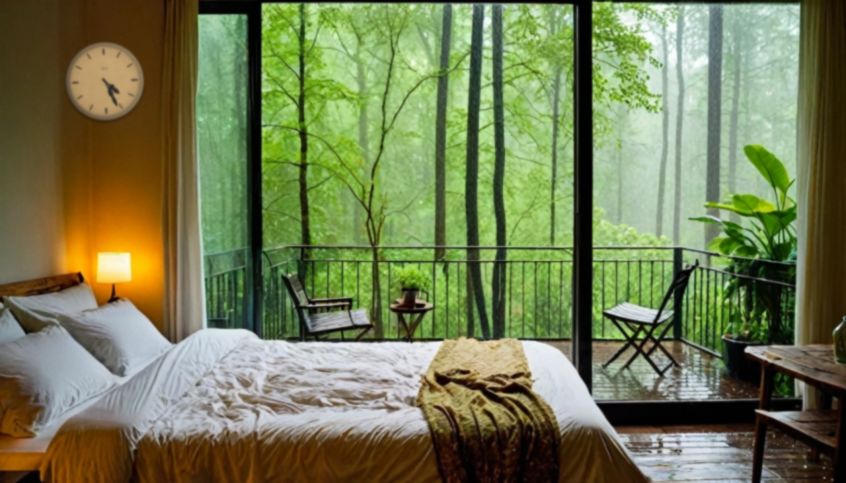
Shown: h=4 m=26
